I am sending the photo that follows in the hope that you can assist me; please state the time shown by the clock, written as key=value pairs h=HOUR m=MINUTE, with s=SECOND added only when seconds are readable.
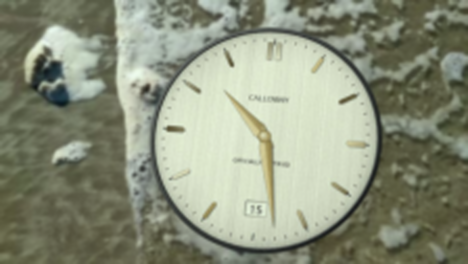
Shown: h=10 m=28
